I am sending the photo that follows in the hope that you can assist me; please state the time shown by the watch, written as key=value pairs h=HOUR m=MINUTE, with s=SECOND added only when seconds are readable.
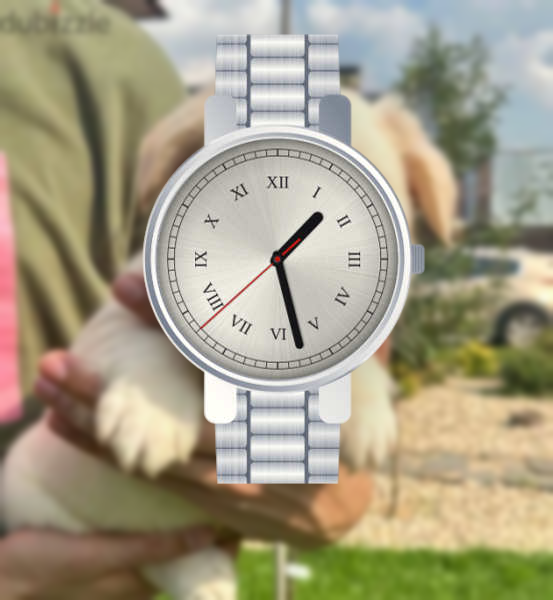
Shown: h=1 m=27 s=38
